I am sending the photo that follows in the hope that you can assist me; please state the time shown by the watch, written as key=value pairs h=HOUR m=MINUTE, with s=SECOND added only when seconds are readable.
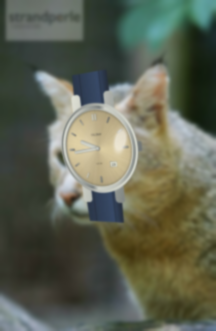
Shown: h=9 m=44
